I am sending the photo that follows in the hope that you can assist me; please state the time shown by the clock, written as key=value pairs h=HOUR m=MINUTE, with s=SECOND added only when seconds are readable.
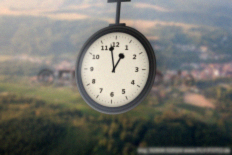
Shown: h=12 m=58
